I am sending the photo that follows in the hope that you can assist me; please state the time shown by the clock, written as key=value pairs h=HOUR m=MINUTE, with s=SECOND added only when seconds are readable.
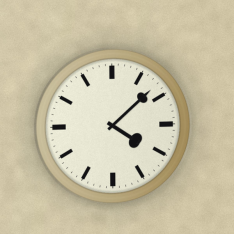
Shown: h=4 m=8
